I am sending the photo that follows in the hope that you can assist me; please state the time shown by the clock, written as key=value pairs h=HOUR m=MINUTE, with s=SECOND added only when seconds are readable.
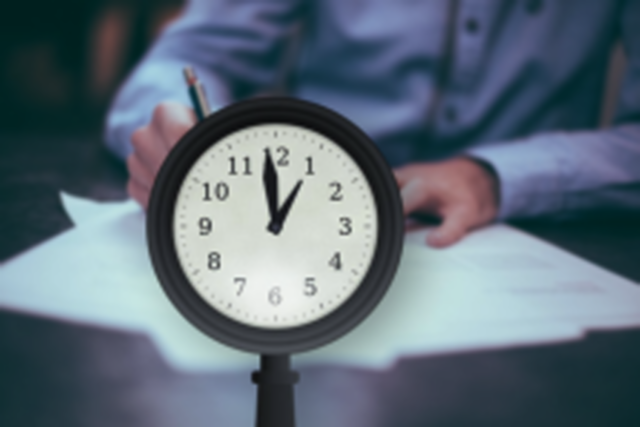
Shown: h=12 m=59
